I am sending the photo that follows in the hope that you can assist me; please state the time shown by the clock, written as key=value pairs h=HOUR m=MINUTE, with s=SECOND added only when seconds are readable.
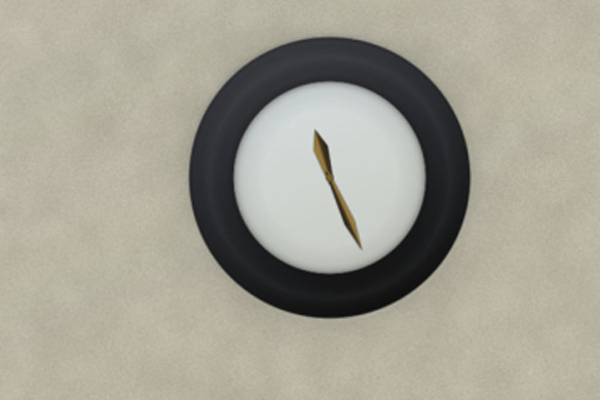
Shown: h=11 m=26
